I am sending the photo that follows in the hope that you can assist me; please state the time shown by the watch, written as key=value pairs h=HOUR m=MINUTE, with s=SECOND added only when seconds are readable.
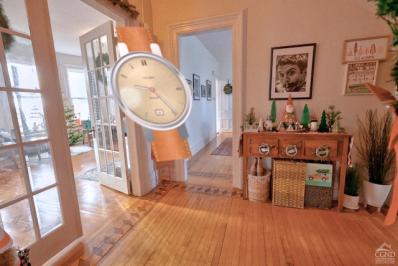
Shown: h=9 m=24
